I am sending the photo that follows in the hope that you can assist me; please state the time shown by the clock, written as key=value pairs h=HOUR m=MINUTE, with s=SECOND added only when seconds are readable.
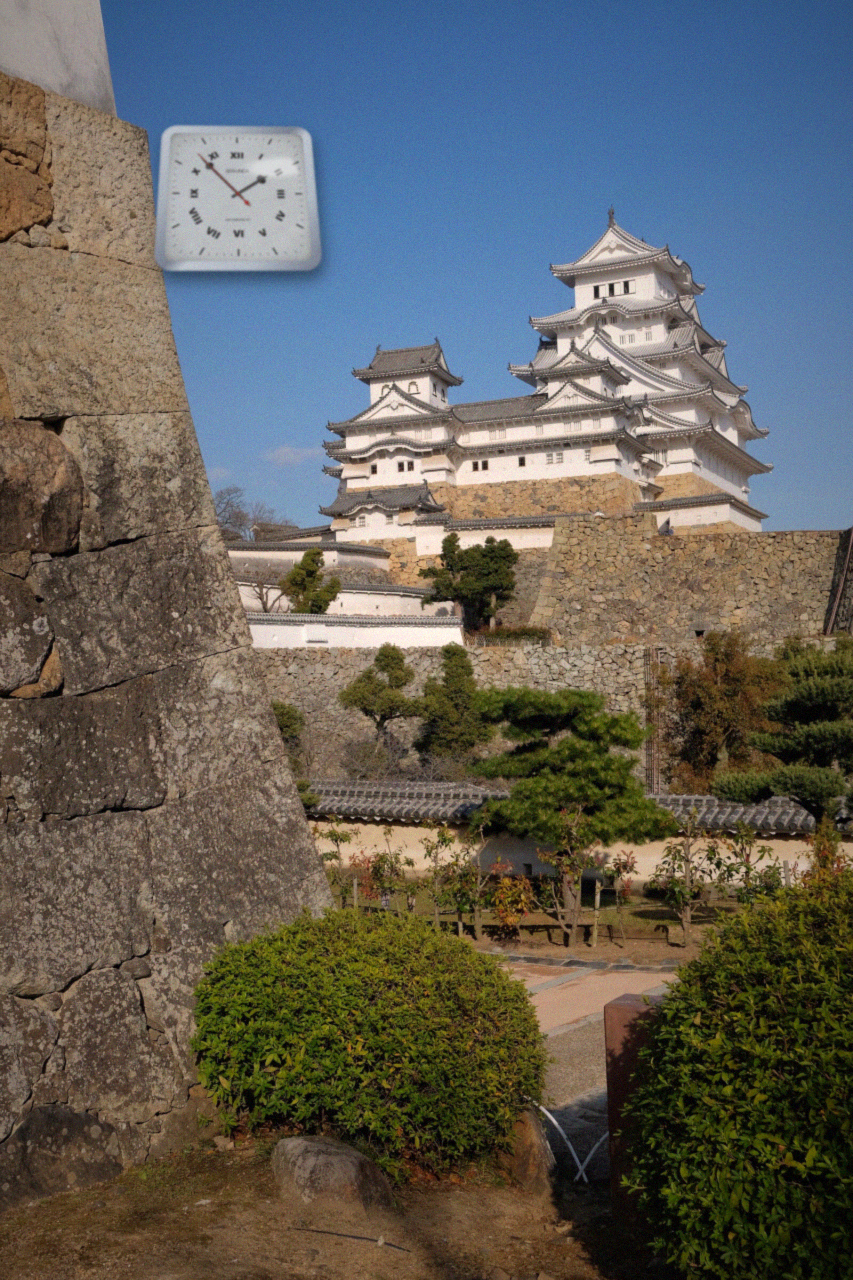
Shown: h=1 m=52 s=53
